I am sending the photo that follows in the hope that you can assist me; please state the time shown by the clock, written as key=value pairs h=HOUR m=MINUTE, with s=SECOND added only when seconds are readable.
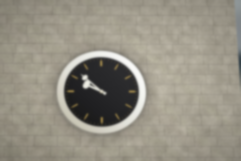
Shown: h=9 m=52
